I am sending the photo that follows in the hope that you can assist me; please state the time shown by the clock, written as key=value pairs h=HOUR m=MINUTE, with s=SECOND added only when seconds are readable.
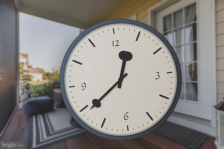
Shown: h=12 m=39
